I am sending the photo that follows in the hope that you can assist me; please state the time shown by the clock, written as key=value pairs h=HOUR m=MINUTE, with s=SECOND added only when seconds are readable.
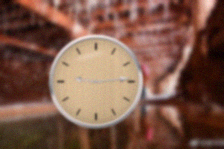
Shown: h=9 m=14
